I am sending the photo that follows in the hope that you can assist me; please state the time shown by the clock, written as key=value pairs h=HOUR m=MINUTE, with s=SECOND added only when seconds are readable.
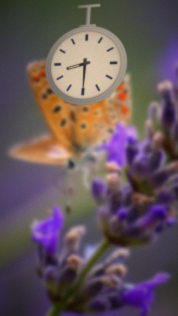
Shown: h=8 m=30
